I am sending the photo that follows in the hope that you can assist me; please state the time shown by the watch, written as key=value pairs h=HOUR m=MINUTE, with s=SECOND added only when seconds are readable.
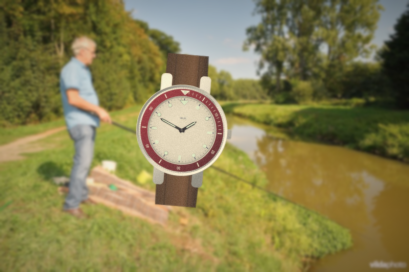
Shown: h=1 m=49
